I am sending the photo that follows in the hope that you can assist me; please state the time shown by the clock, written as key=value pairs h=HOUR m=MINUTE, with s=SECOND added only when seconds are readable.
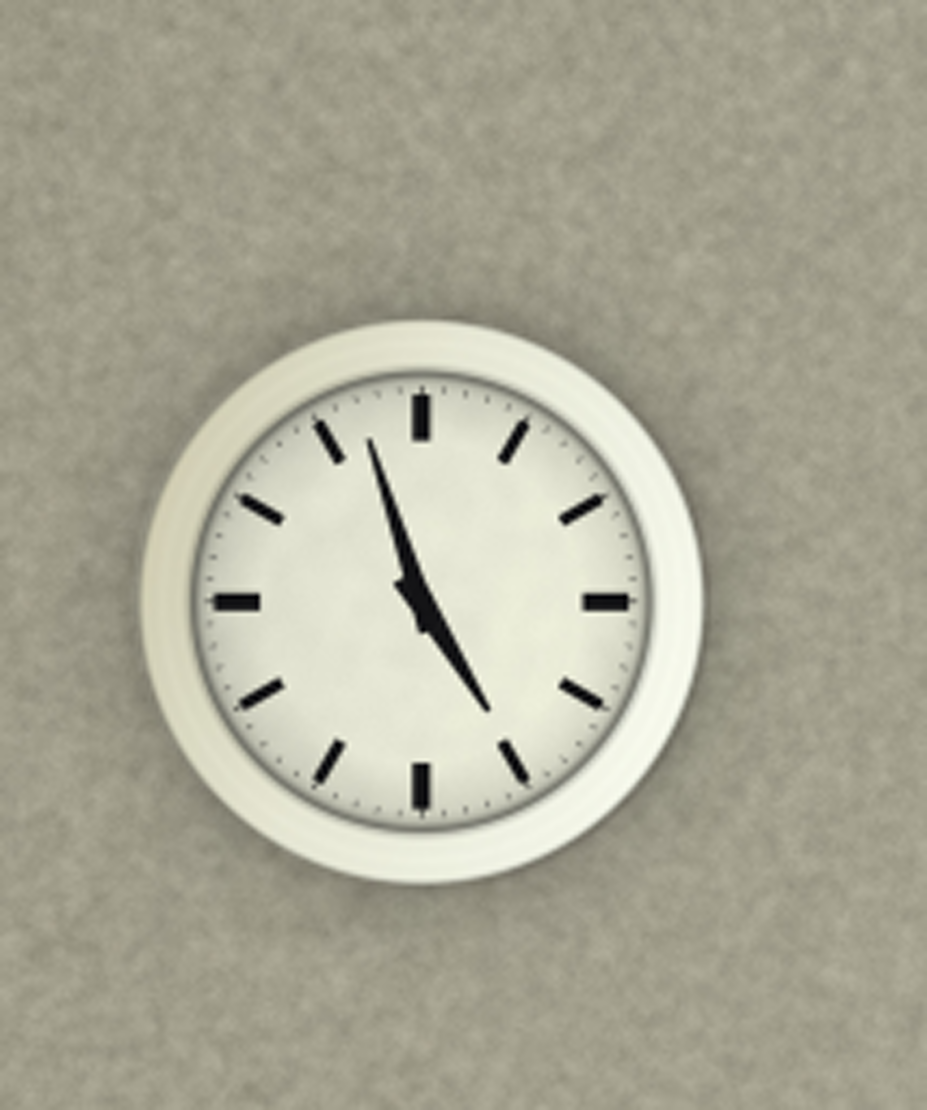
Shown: h=4 m=57
